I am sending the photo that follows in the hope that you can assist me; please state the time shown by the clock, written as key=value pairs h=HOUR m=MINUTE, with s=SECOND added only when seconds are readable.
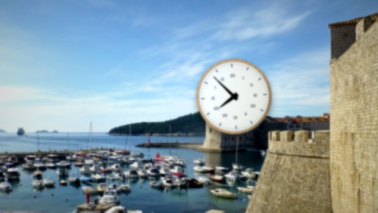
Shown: h=7 m=53
